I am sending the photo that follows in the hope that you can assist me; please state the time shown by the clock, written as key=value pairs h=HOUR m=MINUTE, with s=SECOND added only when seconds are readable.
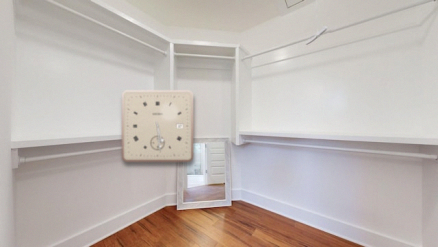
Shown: h=5 m=29
